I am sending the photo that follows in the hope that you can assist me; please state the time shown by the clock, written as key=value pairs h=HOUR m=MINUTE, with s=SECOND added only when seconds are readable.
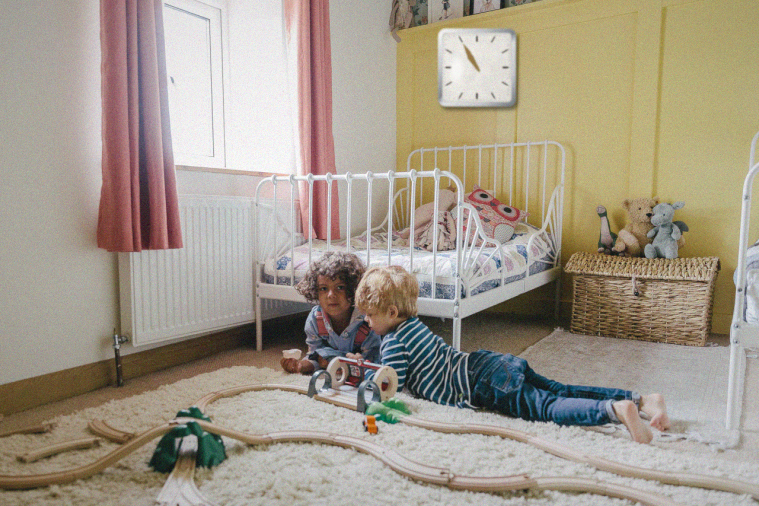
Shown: h=10 m=55
